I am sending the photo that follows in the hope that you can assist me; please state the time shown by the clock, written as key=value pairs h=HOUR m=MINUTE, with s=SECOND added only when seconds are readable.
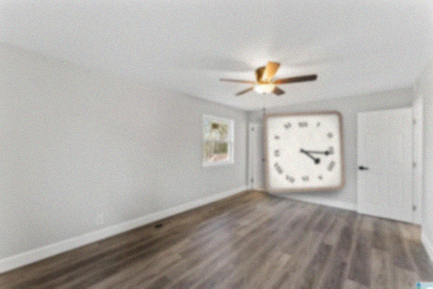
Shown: h=4 m=16
